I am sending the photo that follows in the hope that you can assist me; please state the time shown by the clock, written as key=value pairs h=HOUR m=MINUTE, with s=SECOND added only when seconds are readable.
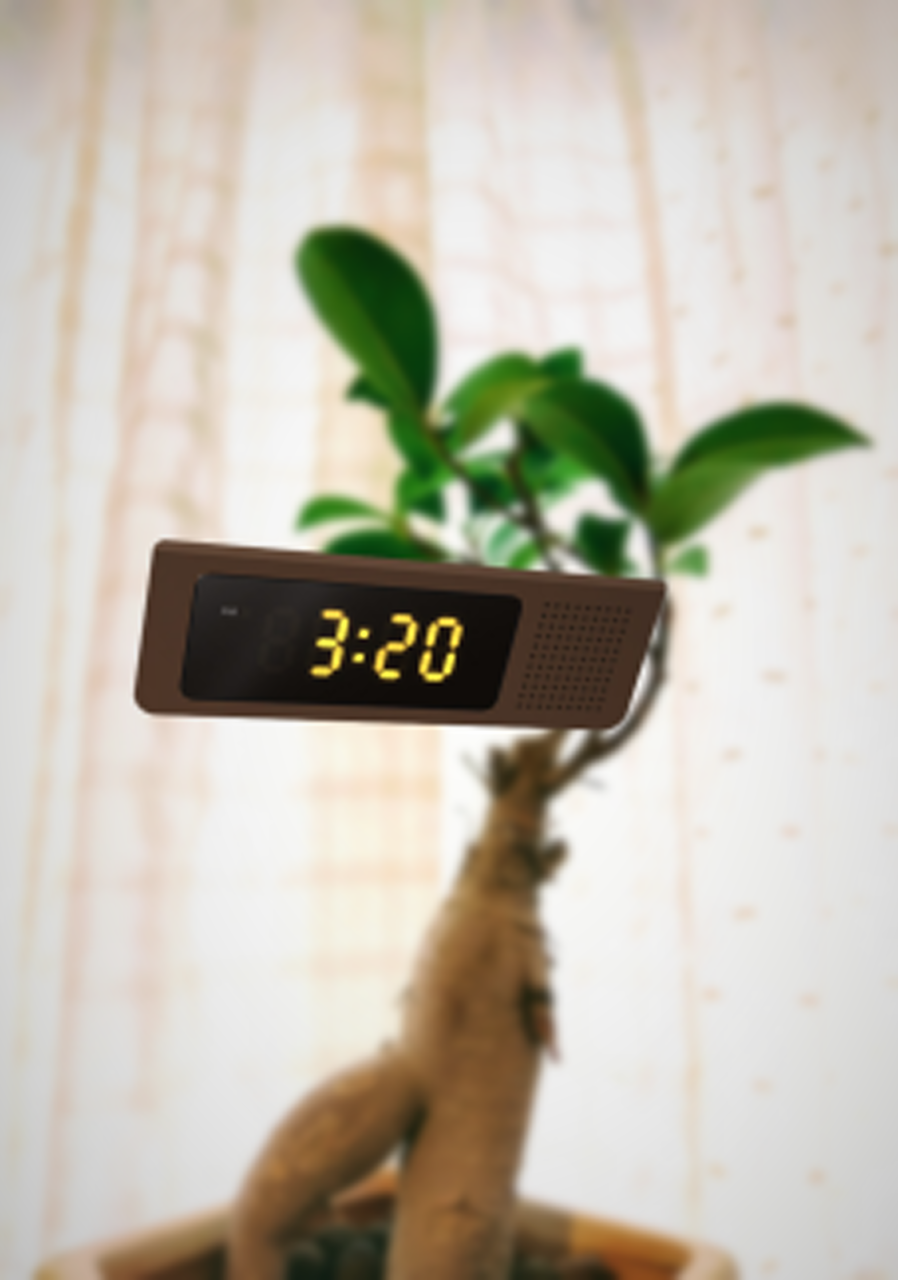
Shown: h=3 m=20
